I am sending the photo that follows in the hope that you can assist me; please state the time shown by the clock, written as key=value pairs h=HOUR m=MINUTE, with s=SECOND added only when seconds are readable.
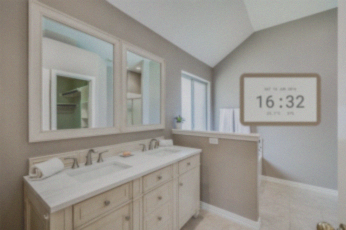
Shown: h=16 m=32
